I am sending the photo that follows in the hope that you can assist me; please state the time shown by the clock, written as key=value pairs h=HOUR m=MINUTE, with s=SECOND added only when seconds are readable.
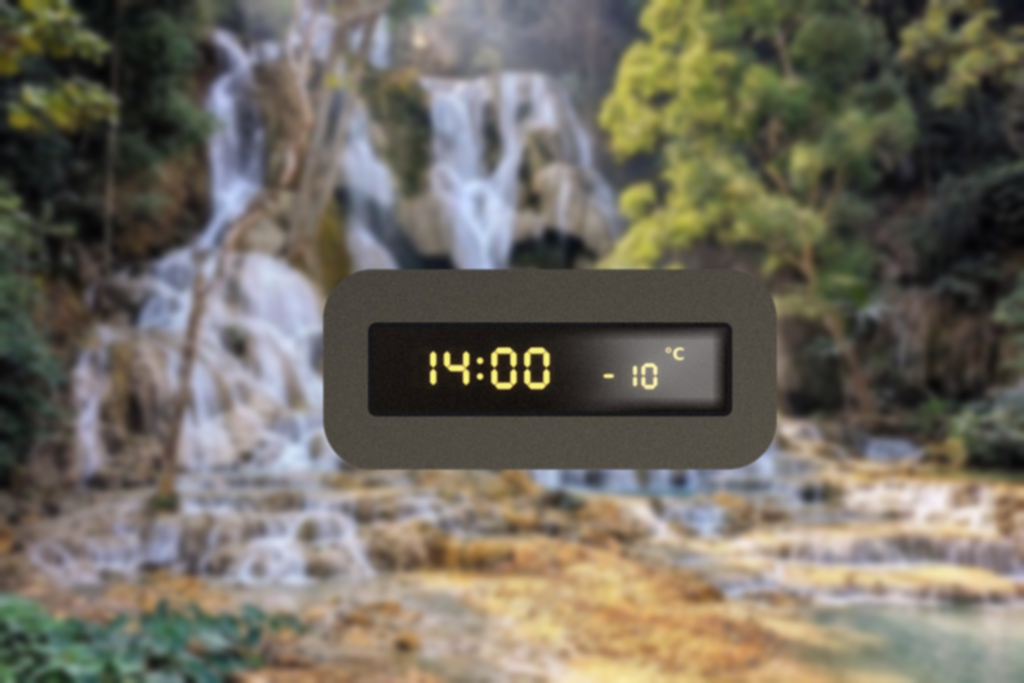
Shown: h=14 m=0
